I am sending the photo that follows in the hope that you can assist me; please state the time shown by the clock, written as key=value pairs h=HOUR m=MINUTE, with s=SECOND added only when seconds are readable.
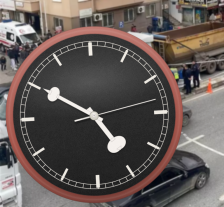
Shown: h=4 m=50 s=13
